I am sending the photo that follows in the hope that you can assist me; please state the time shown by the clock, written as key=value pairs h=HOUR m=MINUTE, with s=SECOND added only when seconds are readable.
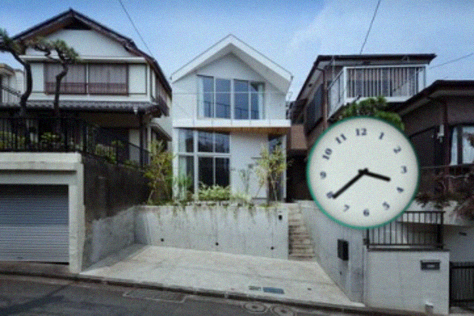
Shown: h=3 m=39
